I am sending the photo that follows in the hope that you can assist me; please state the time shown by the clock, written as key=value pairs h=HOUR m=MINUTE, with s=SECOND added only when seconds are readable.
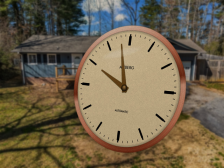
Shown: h=9 m=58
